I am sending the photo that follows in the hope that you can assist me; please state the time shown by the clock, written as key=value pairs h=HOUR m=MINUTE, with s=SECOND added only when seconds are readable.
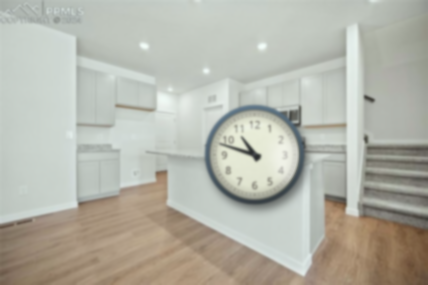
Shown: h=10 m=48
